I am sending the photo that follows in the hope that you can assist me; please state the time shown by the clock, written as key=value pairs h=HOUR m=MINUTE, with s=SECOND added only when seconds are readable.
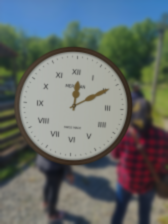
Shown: h=12 m=10
